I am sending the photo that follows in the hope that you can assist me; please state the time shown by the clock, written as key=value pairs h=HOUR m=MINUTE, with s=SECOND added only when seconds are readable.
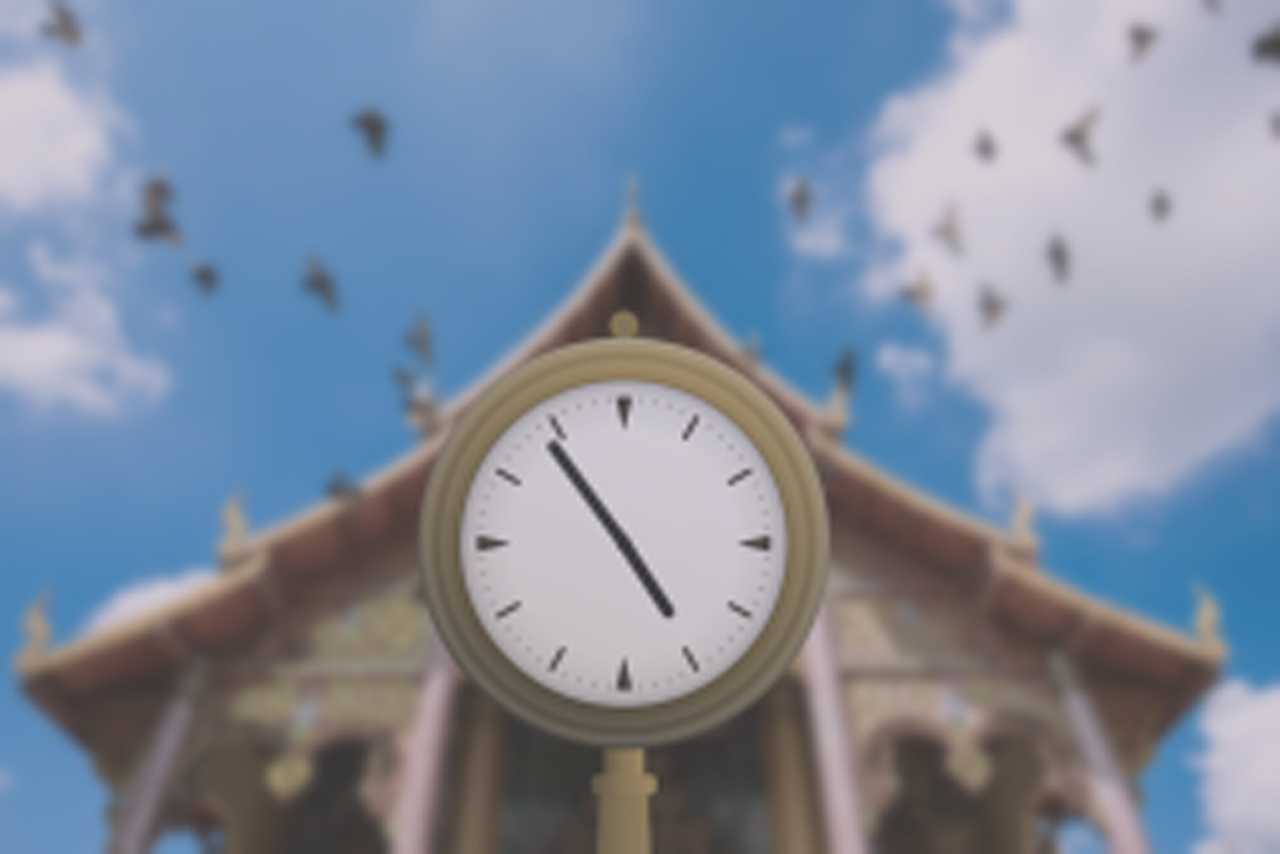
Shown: h=4 m=54
